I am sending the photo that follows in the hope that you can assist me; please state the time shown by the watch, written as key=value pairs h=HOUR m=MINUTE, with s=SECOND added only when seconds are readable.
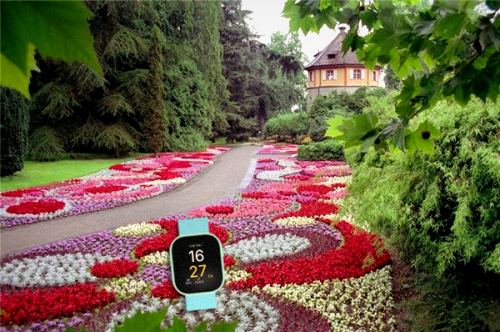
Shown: h=16 m=27
